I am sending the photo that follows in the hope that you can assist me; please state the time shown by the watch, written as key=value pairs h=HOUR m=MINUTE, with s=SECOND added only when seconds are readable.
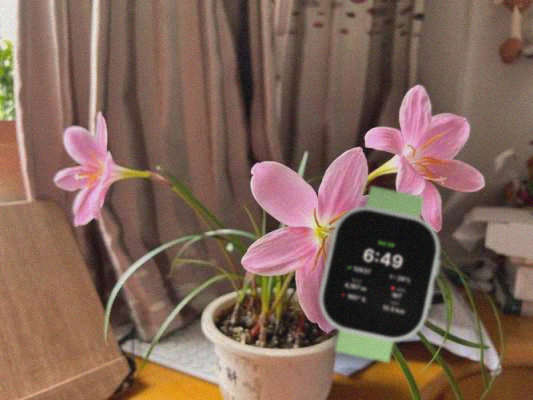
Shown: h=6 m=49
